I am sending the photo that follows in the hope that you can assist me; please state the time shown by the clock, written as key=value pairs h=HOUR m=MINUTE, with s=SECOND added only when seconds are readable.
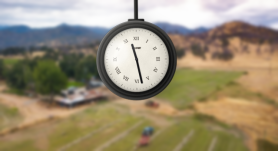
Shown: h=11 m=28
